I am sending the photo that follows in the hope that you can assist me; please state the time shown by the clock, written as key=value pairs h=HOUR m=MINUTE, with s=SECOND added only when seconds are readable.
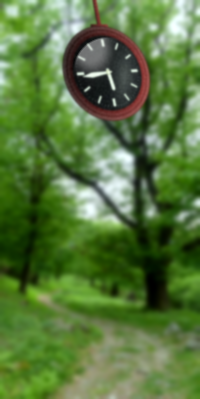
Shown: h=5 m=44
